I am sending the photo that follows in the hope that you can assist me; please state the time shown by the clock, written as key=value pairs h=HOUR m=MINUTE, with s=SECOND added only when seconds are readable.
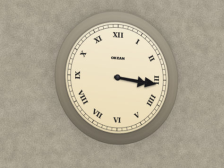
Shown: h=3 m=16
